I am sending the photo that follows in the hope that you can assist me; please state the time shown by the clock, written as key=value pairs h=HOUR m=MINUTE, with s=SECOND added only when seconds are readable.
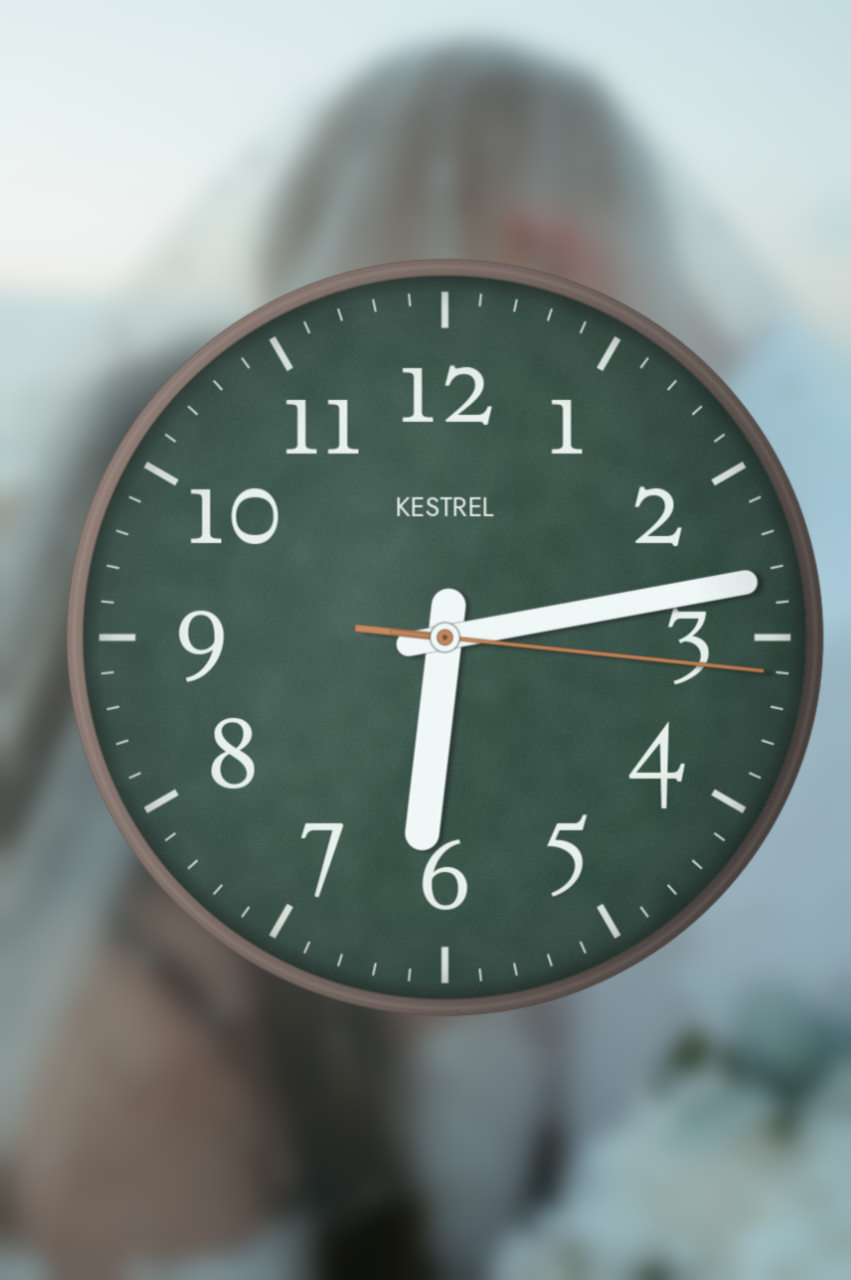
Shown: h=6 m=13 s=16
